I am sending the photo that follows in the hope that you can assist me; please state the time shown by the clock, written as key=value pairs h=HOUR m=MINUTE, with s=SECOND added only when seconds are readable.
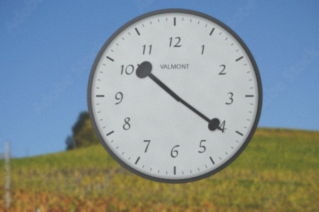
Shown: h=10 m=21
